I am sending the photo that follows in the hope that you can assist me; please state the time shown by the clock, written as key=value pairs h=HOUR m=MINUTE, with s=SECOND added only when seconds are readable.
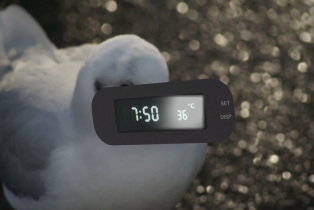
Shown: h=7 m=50
